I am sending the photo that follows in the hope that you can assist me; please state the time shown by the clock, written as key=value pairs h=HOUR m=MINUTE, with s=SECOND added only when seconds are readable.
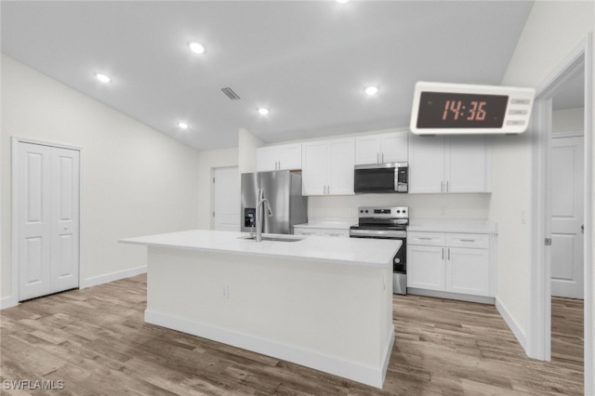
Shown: h=14 m=36
